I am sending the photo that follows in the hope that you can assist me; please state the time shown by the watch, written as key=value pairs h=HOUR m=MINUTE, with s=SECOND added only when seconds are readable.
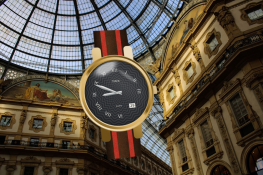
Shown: h=8 m=49
